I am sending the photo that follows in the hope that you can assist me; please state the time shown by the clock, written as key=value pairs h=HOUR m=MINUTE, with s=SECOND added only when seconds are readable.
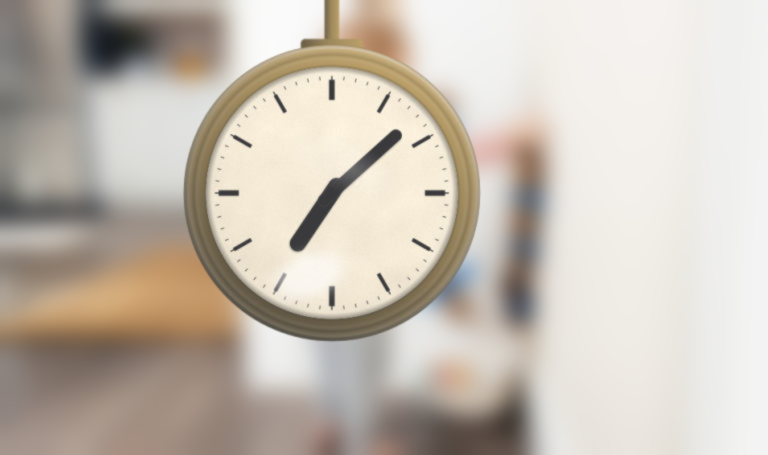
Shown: h=7 m=8
